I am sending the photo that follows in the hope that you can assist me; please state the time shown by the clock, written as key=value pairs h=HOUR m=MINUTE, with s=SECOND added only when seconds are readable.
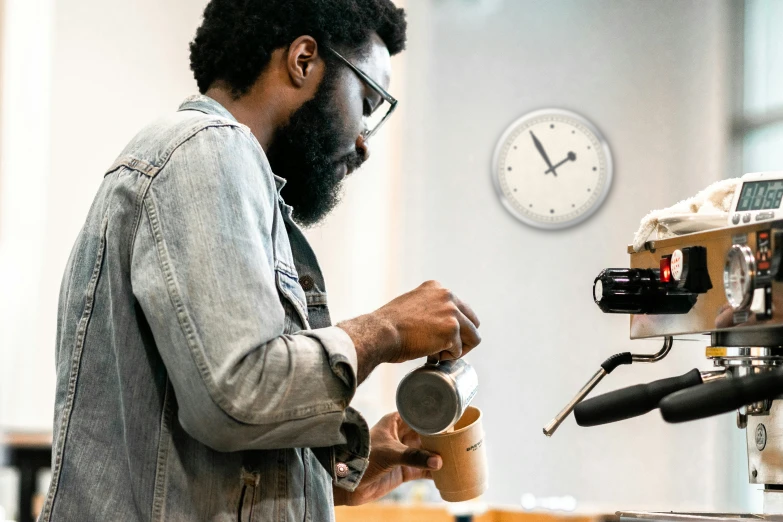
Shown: h=1 m=55
